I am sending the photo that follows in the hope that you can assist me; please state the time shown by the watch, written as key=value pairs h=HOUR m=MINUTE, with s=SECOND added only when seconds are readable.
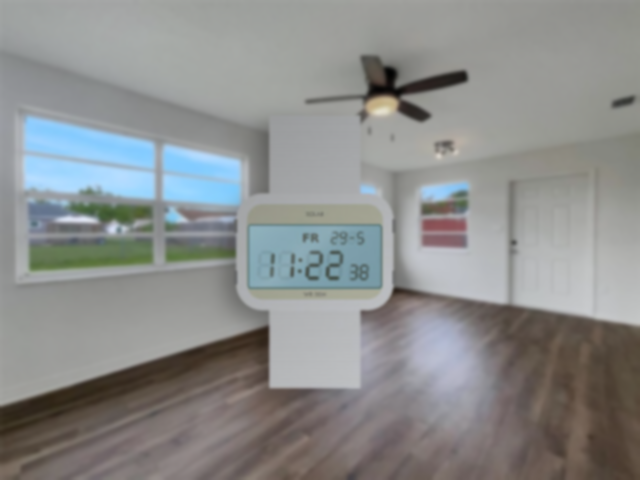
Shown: h=11 m=22 s=38
